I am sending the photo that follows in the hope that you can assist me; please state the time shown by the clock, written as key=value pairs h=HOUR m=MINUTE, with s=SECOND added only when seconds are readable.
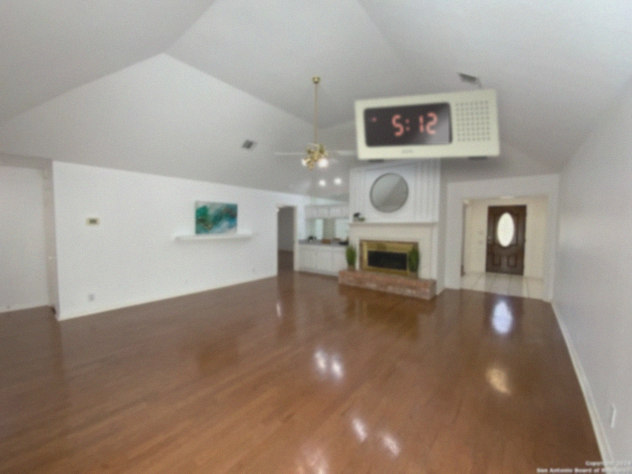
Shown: h=5 m=12
